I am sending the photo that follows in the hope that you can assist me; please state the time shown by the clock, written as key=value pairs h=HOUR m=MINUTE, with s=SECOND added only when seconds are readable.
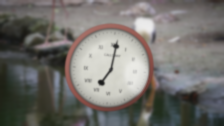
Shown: h=7 m=1
